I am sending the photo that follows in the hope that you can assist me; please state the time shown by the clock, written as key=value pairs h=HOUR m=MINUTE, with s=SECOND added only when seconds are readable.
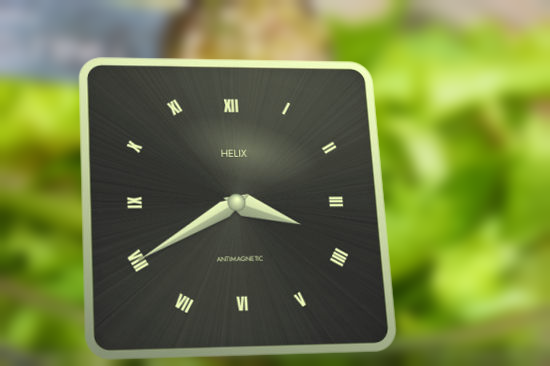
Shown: h=3 m=40
